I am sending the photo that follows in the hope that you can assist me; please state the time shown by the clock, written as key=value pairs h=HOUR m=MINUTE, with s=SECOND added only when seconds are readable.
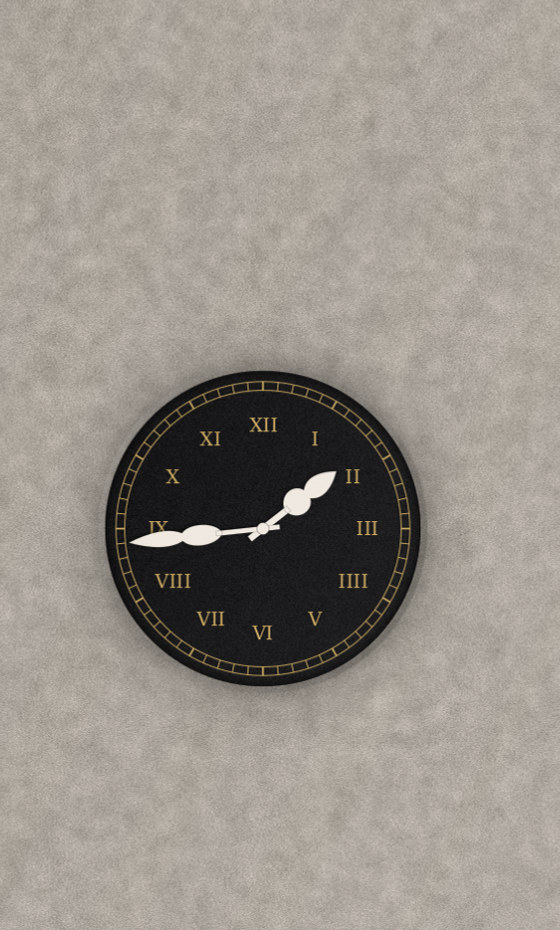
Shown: h=1 m=44
